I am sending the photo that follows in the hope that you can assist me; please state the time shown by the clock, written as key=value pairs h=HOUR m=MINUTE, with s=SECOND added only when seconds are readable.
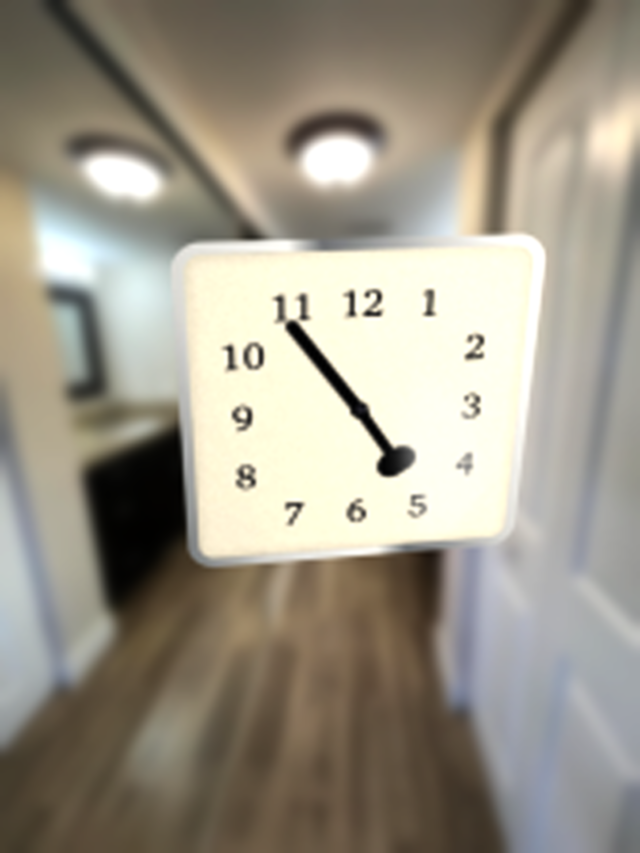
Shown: h=4 m=54
